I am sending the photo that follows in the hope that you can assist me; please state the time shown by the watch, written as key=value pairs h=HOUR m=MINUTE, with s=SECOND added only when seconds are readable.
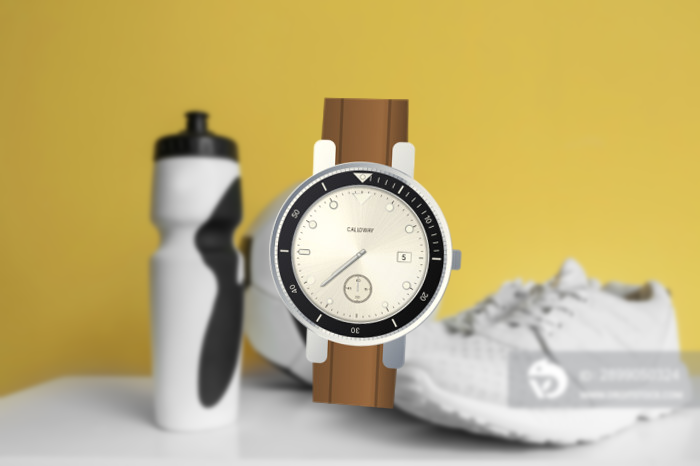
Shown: h=7 m=38
